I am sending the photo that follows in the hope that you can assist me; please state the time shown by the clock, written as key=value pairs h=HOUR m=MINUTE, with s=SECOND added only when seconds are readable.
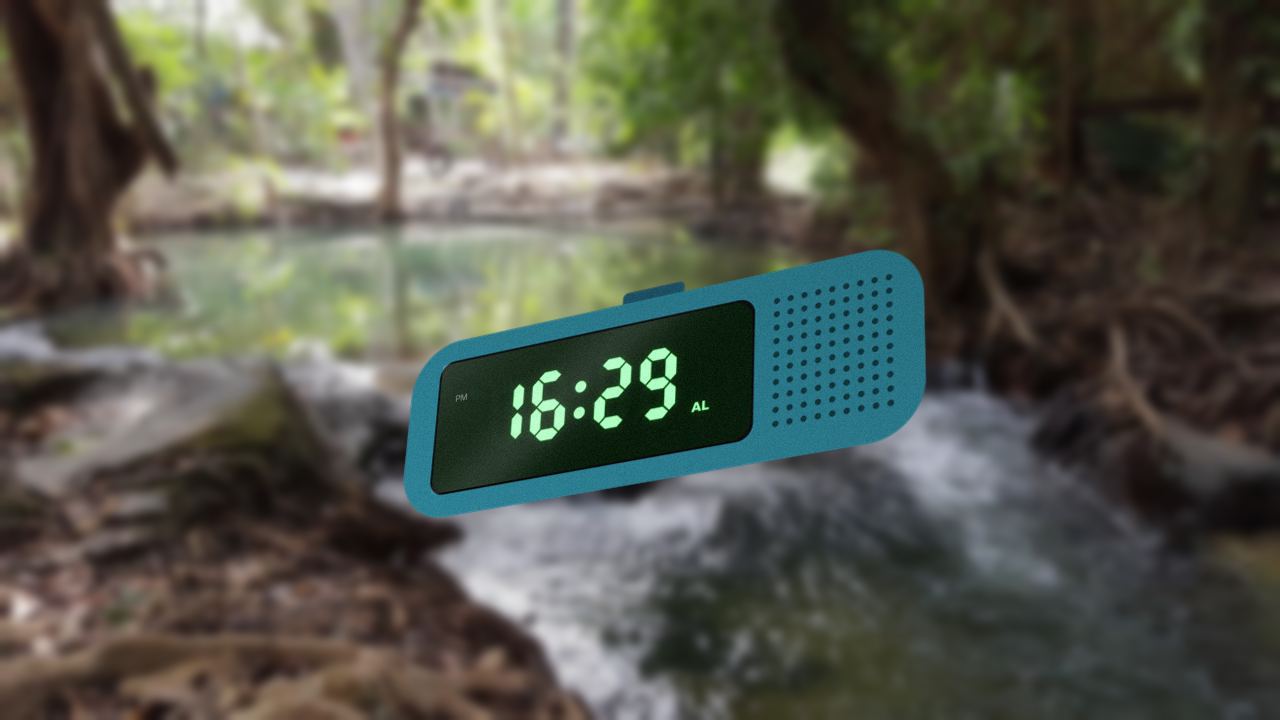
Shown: h=16 m=29
